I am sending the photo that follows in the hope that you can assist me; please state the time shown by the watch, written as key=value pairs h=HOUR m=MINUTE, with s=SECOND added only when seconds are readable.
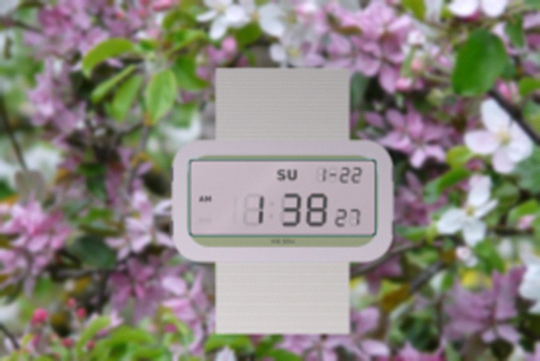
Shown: h=1 m=38 s=27
